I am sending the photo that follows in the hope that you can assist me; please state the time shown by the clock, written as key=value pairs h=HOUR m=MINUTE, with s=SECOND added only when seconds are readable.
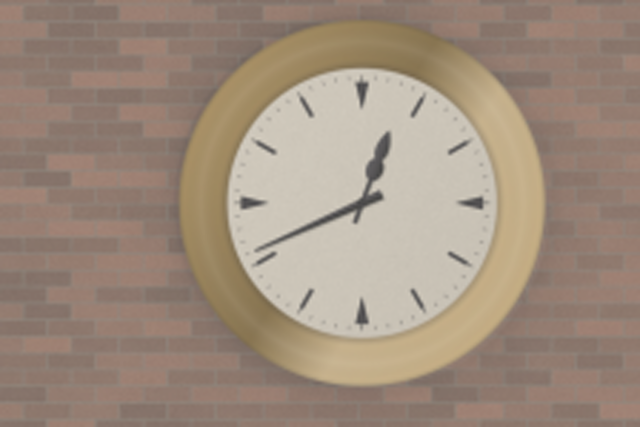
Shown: h=12 m=41
